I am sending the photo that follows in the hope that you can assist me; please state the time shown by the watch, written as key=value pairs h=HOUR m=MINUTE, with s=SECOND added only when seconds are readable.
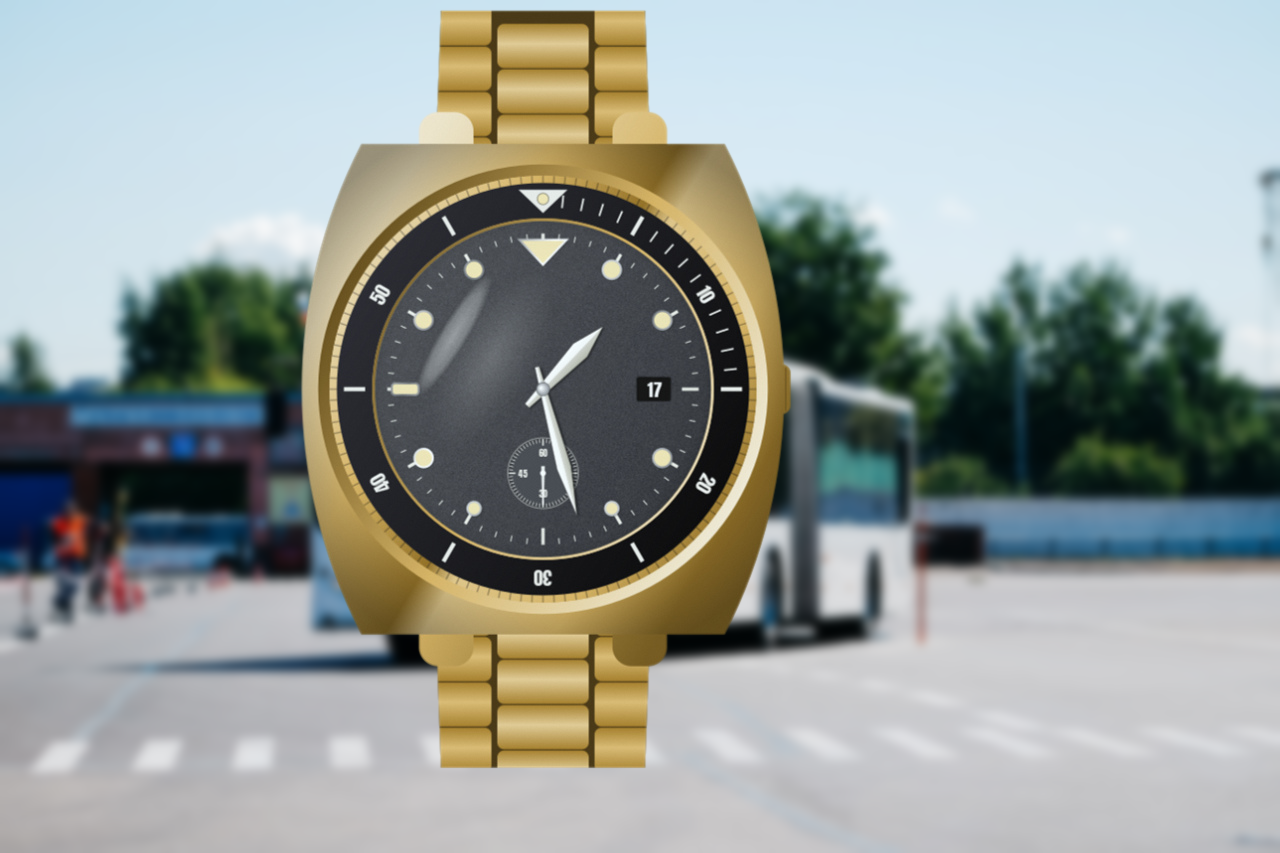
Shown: h=1 m=27 s=30
